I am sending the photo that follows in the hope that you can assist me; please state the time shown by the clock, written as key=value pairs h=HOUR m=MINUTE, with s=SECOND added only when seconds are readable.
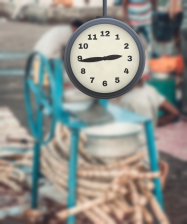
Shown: h=2 m=44
